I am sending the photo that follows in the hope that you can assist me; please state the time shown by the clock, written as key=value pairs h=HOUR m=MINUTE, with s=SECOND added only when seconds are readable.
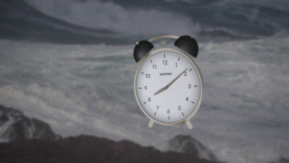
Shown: h=8 m=9
